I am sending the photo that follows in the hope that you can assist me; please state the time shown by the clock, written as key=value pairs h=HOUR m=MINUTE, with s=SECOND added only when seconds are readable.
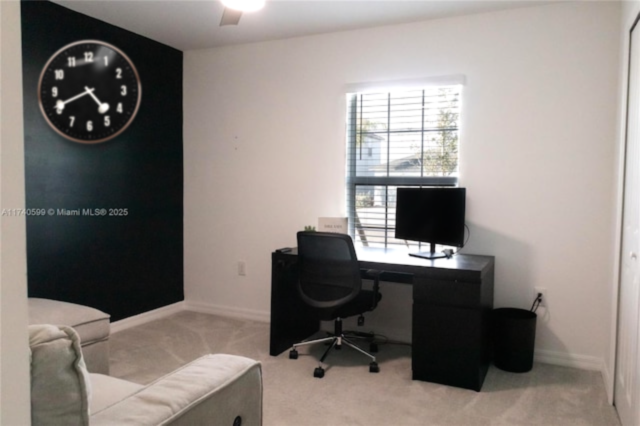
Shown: h=4 m=41
